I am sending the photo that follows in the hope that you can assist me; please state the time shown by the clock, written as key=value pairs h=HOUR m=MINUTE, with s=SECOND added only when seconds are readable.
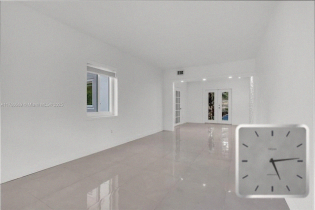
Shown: h=5 m=14
